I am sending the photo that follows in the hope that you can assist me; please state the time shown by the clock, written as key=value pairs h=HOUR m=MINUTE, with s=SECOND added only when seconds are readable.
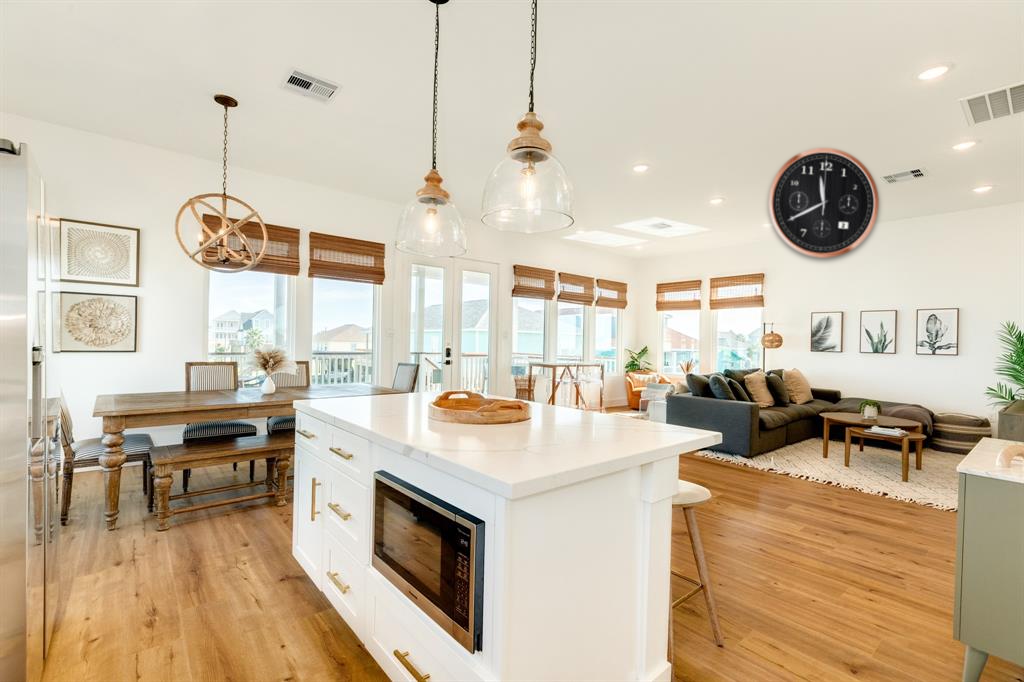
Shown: h=11 m=40
